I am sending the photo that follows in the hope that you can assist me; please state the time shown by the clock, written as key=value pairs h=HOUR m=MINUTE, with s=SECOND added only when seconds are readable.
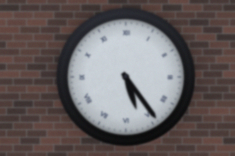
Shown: h=5 m=24
